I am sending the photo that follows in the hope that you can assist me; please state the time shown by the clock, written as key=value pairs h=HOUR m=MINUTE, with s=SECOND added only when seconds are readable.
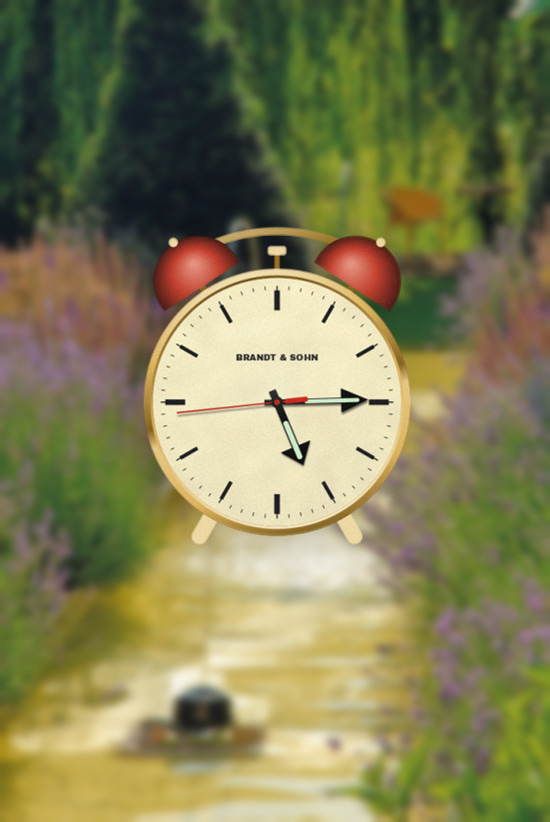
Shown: h=5 m=14 s=44
